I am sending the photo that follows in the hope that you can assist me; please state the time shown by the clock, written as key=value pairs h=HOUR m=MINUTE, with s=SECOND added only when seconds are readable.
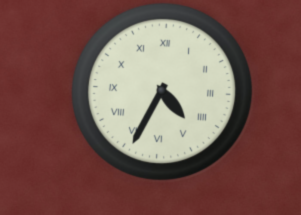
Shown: h=4 m=34
